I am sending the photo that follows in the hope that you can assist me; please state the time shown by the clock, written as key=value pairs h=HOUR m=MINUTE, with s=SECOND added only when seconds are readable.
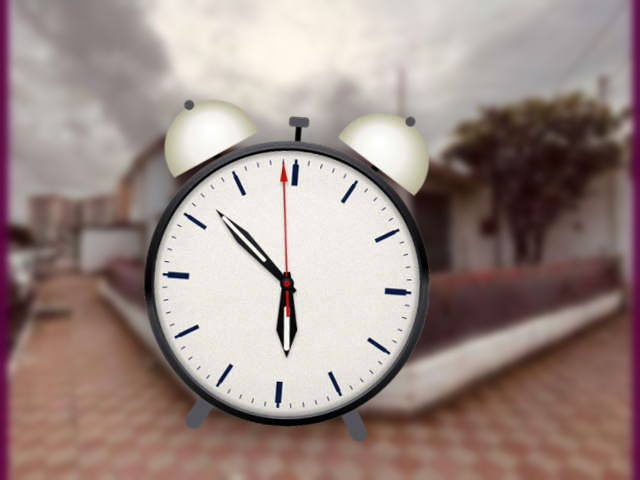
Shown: h=5 m=51 s=59
